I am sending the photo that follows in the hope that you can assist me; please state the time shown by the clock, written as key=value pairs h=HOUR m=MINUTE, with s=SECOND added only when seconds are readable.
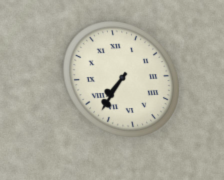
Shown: h=7 m=37
